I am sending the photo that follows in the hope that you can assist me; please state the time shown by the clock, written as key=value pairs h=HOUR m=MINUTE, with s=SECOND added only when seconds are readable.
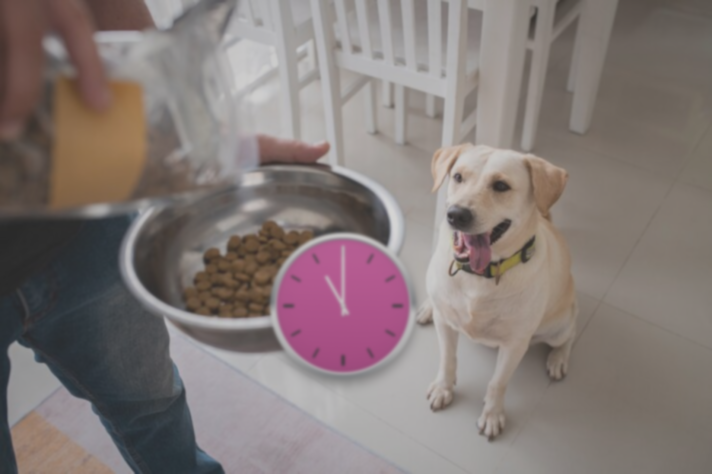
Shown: h=11 m=0
